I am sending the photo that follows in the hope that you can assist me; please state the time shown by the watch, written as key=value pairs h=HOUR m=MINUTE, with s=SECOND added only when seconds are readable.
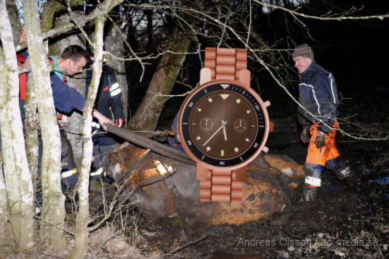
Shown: h=5 m=37
